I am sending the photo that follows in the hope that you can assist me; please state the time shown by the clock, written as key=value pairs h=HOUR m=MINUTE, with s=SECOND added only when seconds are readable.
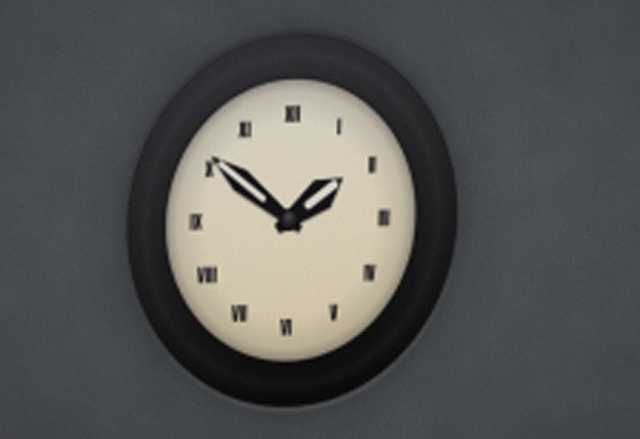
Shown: h=1 m=51
